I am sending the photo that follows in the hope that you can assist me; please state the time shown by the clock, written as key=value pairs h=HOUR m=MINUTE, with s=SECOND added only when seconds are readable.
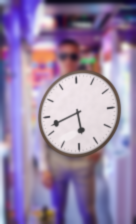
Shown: h=5 m=42
